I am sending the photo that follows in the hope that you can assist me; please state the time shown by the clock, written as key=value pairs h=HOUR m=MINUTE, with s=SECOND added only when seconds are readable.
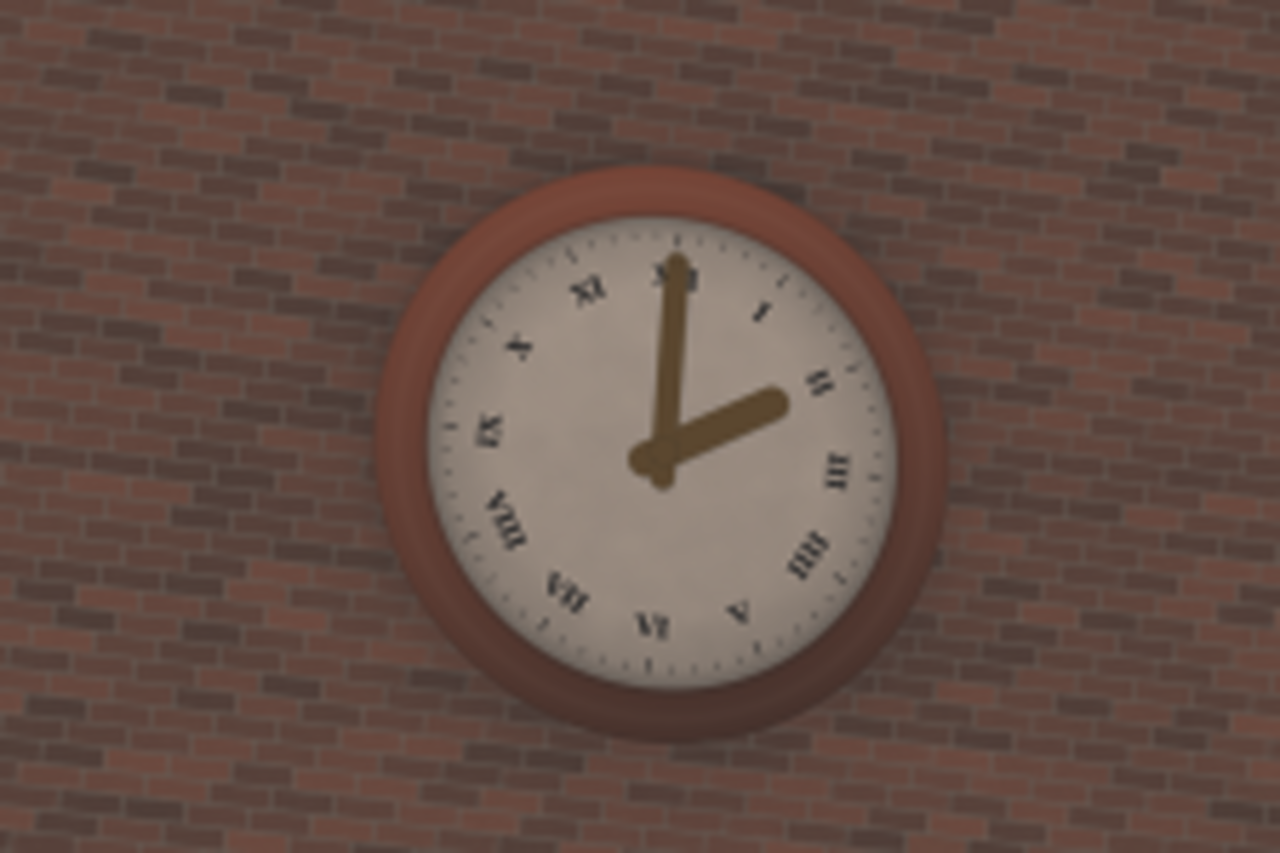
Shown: h=2 m=0
